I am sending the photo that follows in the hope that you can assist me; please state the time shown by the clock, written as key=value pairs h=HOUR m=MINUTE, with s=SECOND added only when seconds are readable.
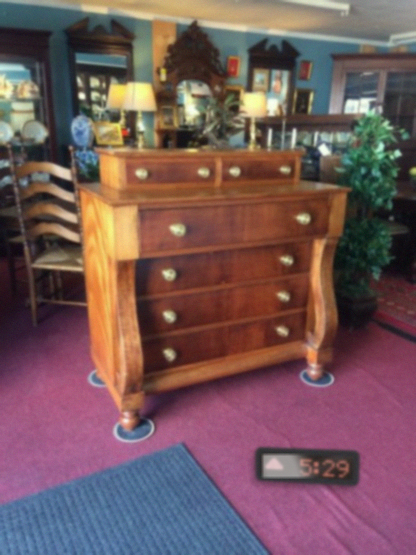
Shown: h=5 m=29
